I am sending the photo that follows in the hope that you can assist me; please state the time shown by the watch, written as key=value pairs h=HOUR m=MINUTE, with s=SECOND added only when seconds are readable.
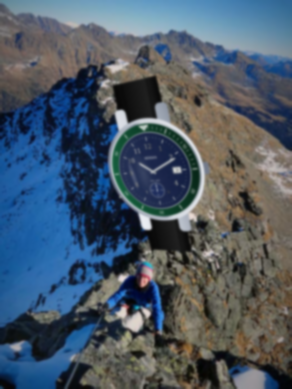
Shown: h=10 m=11
